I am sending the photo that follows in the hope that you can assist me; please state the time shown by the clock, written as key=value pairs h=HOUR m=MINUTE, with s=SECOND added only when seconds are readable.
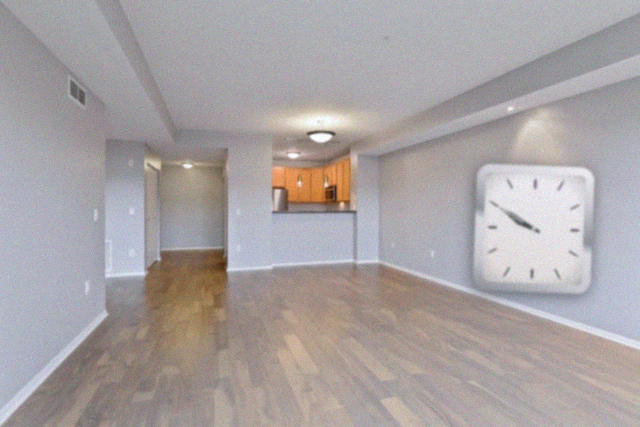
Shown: h=9 m=50
